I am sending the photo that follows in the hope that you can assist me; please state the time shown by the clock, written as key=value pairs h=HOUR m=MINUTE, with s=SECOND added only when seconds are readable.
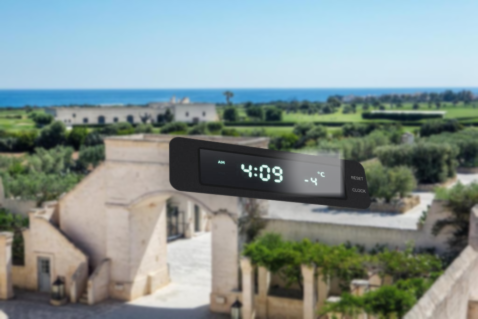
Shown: h=4 m=9
